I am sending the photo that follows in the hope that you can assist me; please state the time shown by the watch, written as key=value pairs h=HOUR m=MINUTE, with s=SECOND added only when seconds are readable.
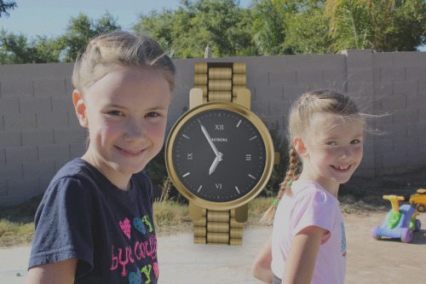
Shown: h=6 m=55
